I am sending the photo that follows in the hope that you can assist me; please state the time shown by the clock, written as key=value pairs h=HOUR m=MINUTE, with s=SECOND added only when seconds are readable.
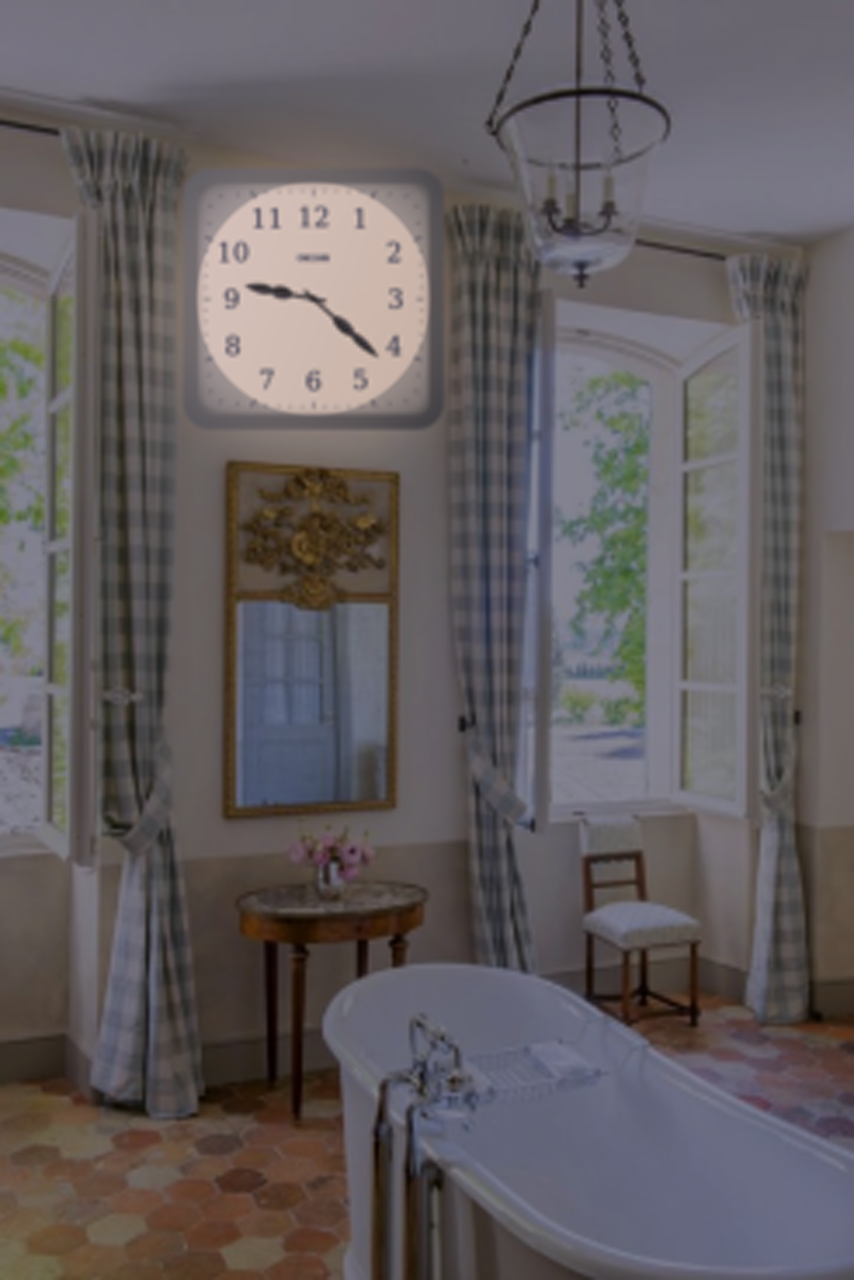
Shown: h=9 m=22
